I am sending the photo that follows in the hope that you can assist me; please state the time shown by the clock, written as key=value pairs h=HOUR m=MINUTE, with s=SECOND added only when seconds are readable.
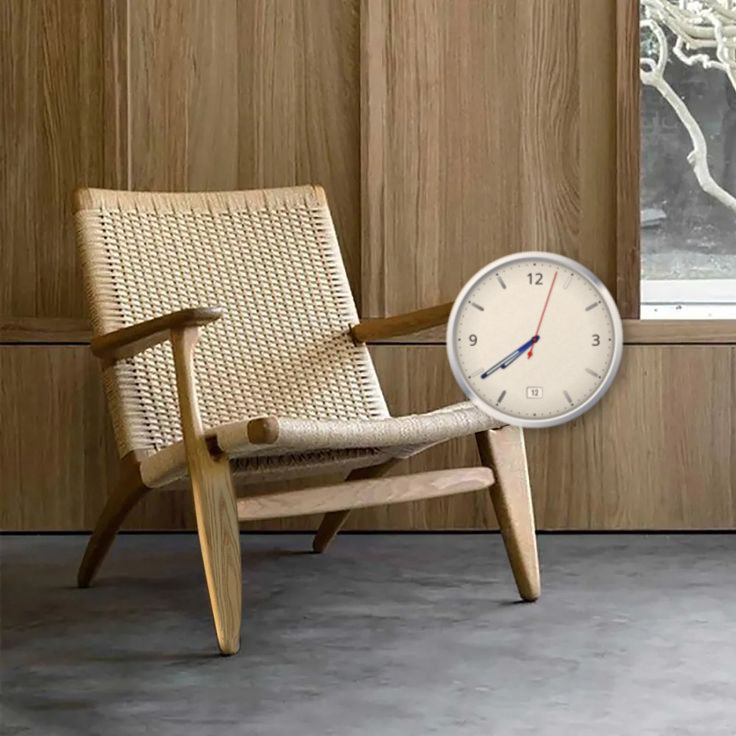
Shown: h=7 m=39 s=3
